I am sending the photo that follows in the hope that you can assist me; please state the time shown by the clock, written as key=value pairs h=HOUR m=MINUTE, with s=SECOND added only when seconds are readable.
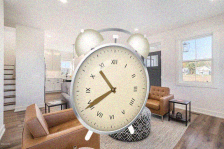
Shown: h=10 m=40
